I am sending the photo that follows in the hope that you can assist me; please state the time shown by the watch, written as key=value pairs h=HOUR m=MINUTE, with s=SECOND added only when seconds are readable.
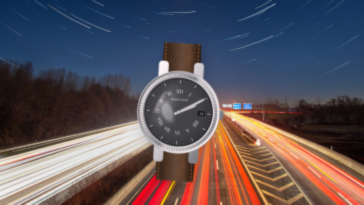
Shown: h=2 m=10
